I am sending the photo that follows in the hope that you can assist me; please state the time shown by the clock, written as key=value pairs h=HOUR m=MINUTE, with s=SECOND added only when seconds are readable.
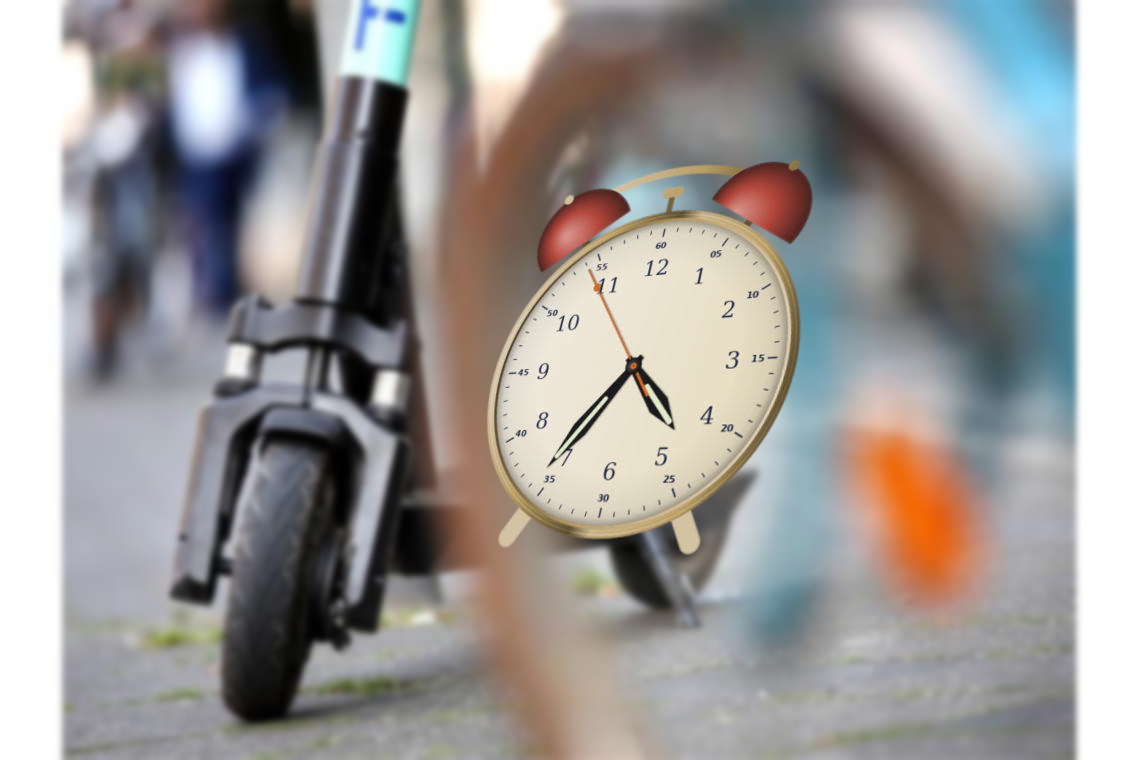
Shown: h=4 m=35 s=54
